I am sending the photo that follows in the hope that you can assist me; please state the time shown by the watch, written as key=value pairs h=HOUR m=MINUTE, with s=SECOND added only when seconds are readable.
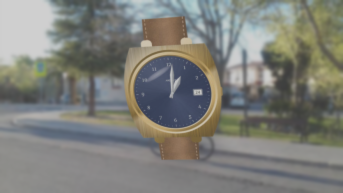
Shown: h=1 m=1
